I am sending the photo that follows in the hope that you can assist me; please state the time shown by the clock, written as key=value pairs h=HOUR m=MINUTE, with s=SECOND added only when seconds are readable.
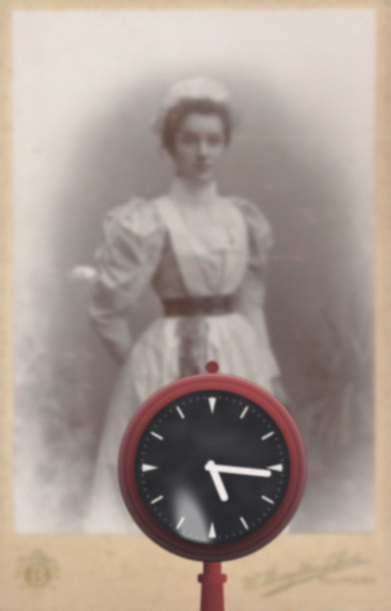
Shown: h=5 m=16
